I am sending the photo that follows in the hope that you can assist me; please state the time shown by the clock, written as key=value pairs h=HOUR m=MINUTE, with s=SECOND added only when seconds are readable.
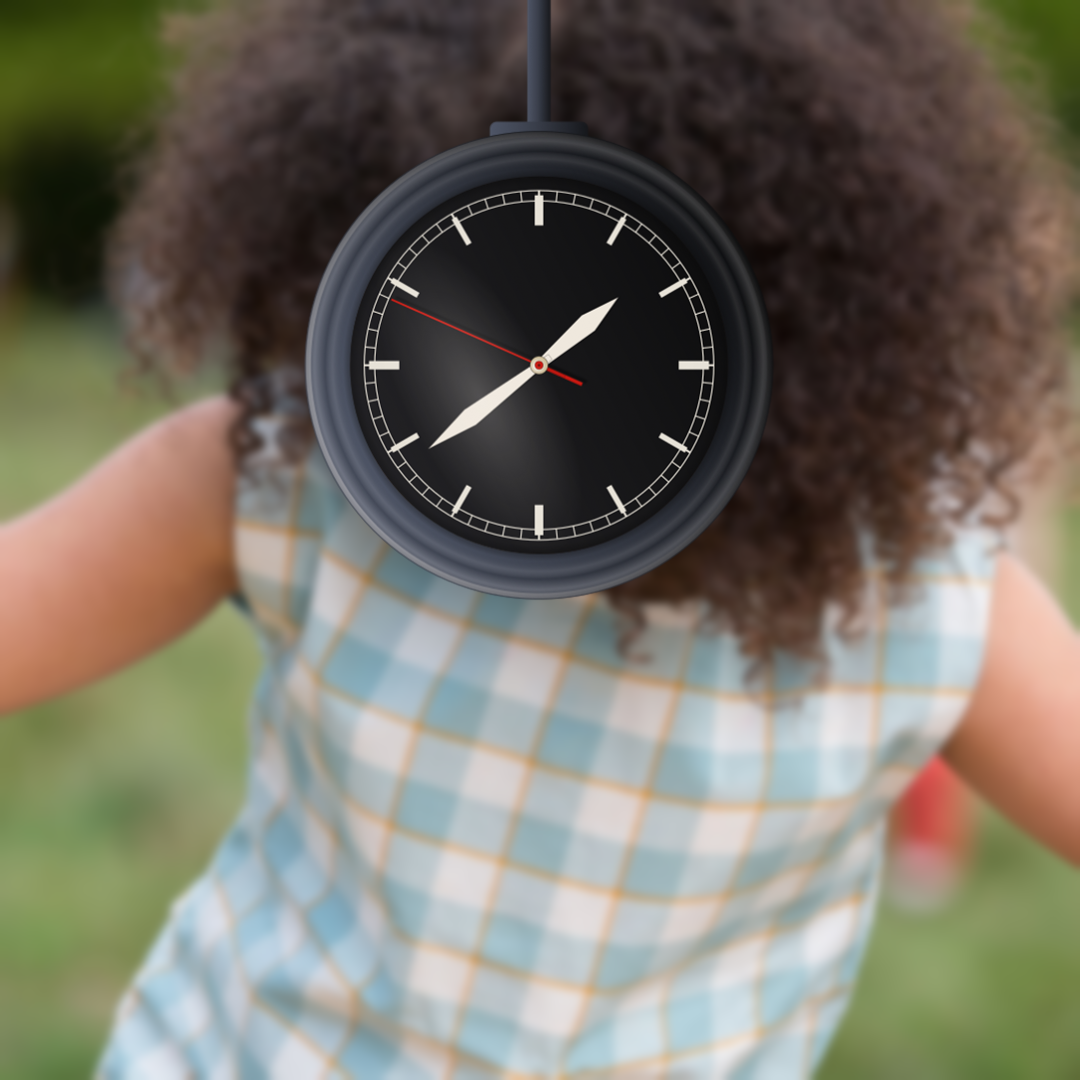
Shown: h=1 m=38 s=49
